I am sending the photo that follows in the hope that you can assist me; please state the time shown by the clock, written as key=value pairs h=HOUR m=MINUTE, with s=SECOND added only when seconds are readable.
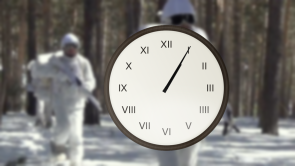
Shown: h=1 m=5
